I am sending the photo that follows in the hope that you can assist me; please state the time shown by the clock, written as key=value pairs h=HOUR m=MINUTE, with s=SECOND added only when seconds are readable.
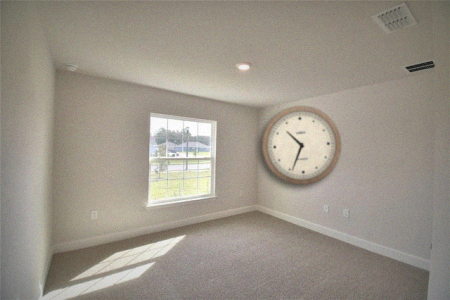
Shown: h=10 m=34
